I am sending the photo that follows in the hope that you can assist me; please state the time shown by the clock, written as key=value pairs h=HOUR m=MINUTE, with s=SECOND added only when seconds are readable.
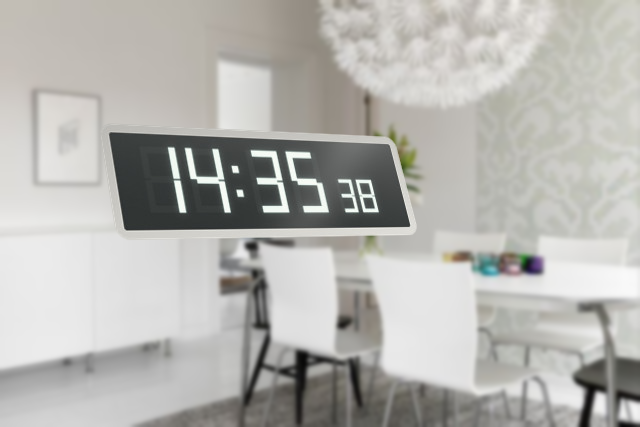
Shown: h=14 m=35 s=38
